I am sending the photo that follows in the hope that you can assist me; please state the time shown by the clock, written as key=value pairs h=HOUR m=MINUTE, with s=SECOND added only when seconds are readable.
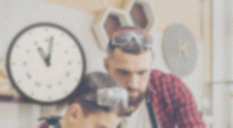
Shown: h=11 m=2
